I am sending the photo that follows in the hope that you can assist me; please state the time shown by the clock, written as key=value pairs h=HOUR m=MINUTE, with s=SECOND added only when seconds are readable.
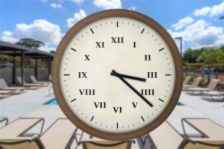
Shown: h=3 m=22
